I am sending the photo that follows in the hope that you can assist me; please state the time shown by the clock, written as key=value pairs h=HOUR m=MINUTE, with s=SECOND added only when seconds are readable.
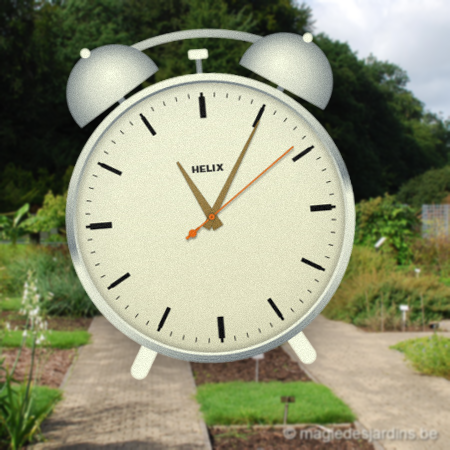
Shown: h=11 m=5 s=9
